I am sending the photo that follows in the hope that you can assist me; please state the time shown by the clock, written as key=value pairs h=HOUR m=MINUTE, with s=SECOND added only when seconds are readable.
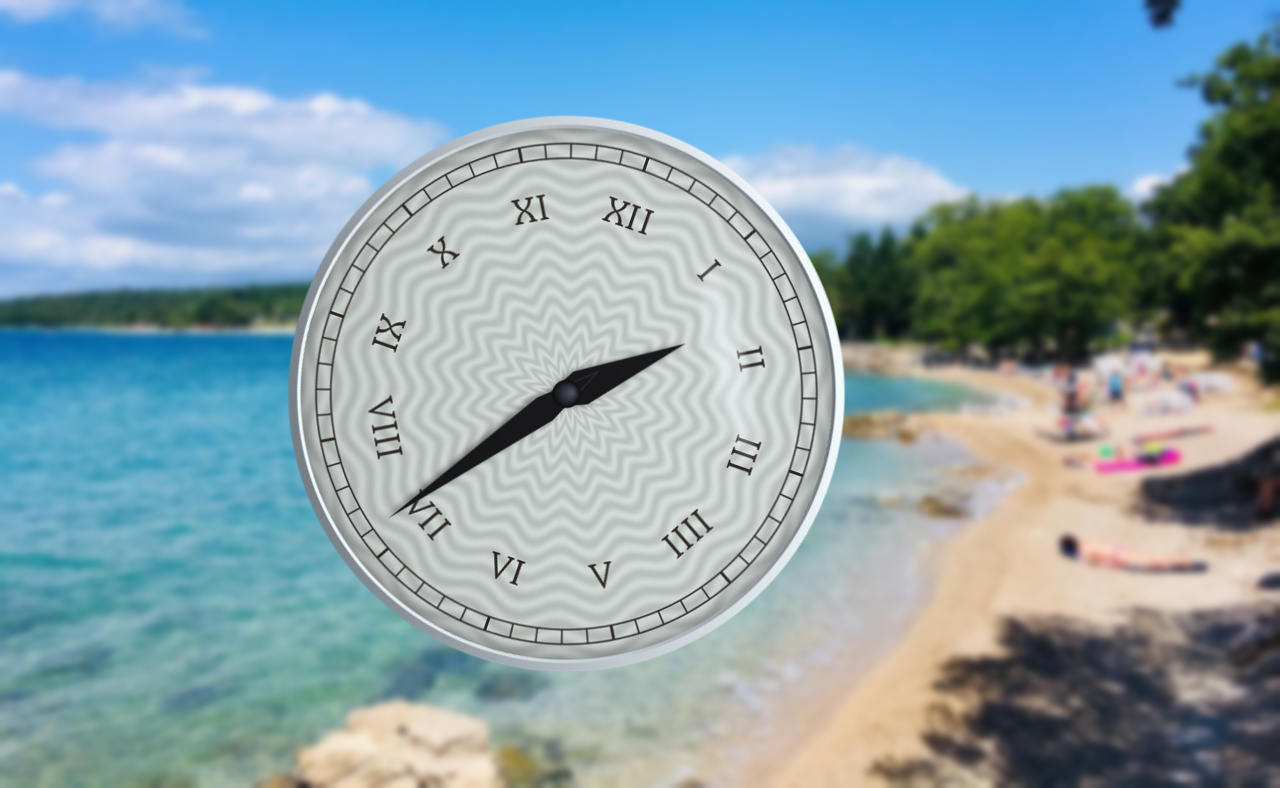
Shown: h=1 m=36
